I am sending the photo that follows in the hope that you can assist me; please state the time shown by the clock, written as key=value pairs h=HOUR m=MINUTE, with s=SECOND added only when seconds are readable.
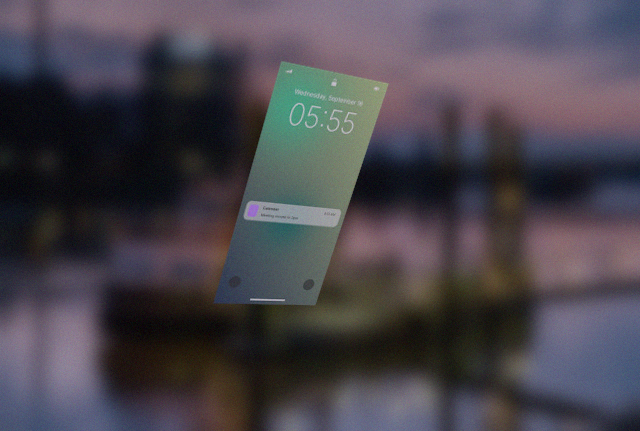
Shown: h=5 m=55
